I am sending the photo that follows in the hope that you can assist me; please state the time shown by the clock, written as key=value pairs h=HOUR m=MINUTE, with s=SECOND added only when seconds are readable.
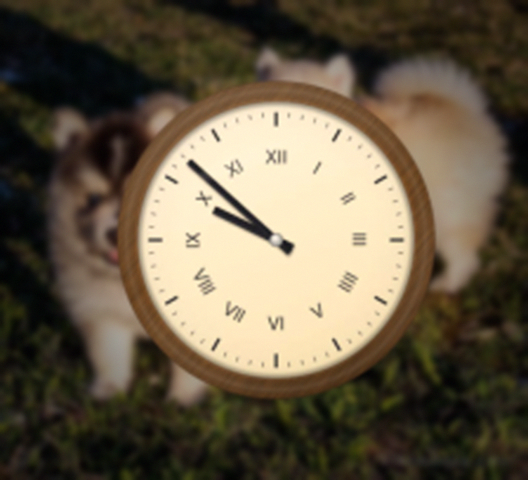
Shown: h=9 m=52
